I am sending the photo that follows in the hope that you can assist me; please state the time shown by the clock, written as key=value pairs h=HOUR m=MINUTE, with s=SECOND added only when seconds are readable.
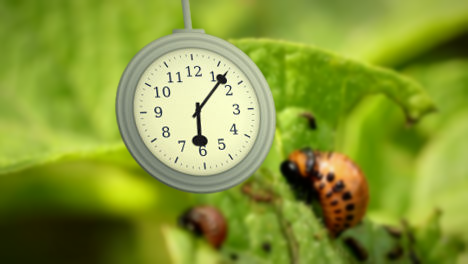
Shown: h=6 m=7
